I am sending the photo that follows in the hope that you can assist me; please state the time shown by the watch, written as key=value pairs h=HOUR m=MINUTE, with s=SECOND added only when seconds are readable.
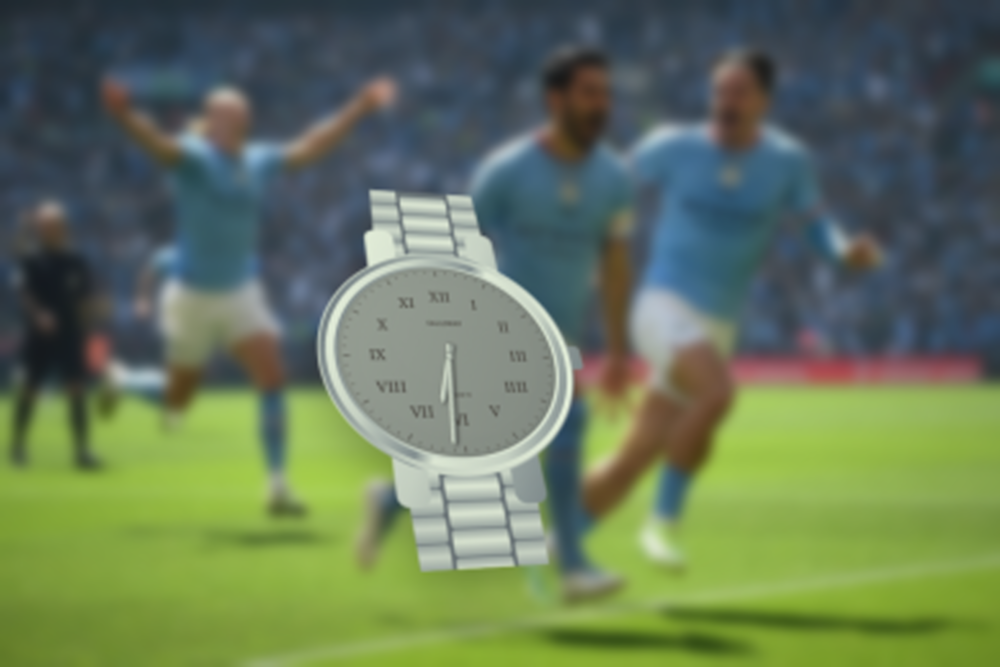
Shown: h=6 m=31
